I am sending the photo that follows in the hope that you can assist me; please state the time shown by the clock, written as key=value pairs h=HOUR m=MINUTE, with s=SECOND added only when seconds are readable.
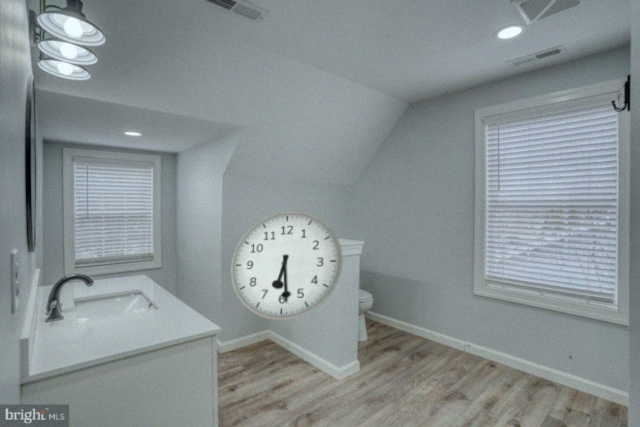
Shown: h=6 m=29
